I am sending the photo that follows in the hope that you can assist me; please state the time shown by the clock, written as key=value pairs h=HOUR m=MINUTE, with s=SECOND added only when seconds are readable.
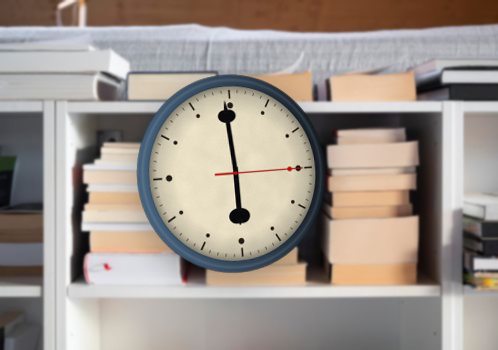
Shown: h=5 m=59 s=15
